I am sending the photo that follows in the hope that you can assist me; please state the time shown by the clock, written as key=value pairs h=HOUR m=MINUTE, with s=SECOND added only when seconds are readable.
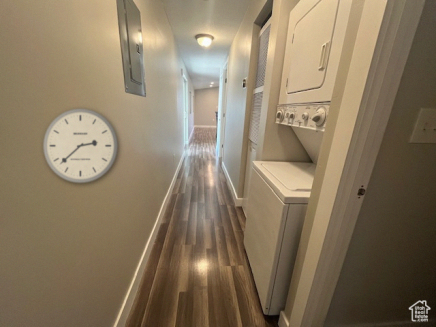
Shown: h=2 m=38
